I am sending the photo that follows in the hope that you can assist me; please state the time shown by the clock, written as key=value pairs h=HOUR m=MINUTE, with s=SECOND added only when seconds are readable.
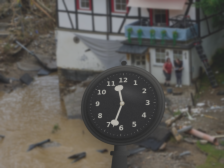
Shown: h=11 m=33
